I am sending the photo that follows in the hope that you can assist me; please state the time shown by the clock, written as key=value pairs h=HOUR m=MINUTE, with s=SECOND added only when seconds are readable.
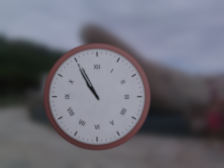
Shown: h=10 m=55
